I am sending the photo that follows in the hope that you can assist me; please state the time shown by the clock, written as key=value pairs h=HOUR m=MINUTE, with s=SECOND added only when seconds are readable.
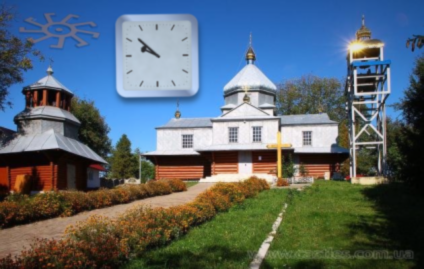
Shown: h=9 m=52
